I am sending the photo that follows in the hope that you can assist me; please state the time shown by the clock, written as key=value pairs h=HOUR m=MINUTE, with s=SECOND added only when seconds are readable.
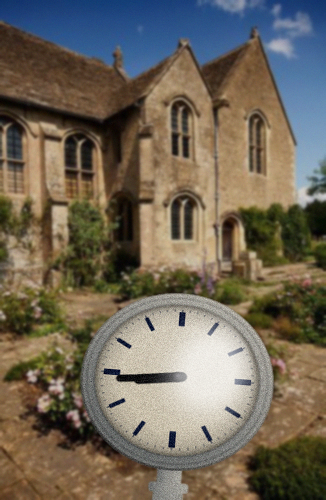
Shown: h=8 m=44
